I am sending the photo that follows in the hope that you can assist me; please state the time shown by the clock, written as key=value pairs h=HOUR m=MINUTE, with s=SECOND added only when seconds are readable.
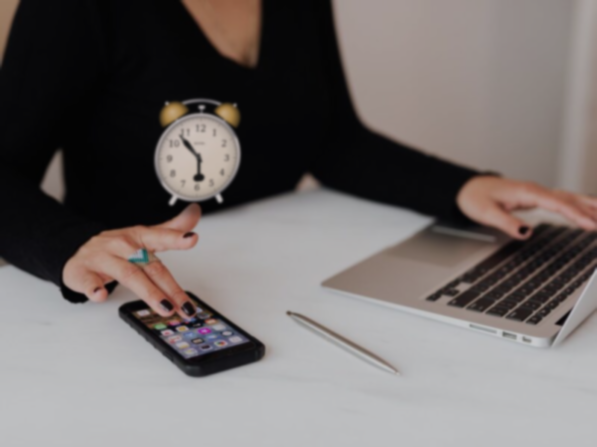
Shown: h=5 m=53
